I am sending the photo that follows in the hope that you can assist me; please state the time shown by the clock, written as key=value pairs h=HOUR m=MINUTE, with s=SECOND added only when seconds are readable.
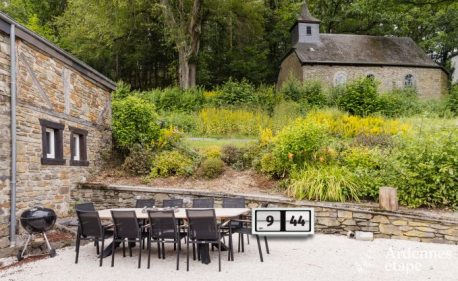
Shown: h=9 m=44
